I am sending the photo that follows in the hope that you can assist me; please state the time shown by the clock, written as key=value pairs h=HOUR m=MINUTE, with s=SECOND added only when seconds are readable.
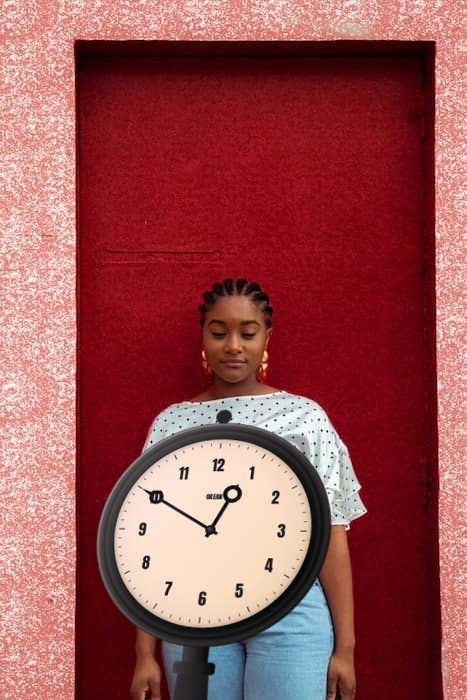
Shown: h=12 m=50
